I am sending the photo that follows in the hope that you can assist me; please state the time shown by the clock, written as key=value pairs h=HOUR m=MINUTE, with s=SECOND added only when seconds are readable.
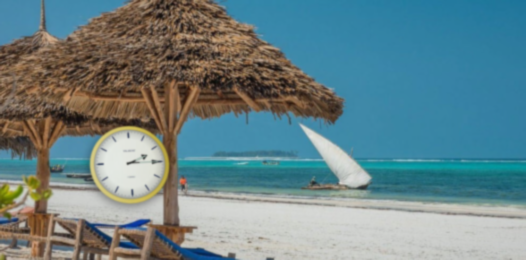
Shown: h=2 m=15
